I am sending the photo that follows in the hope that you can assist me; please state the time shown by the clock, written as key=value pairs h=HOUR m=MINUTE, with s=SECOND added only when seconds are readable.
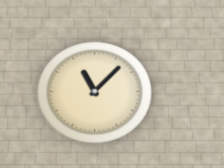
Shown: h=11 m=7
